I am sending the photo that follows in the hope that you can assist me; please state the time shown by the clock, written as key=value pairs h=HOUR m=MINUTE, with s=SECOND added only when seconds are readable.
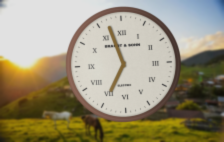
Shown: h=6 m=57
